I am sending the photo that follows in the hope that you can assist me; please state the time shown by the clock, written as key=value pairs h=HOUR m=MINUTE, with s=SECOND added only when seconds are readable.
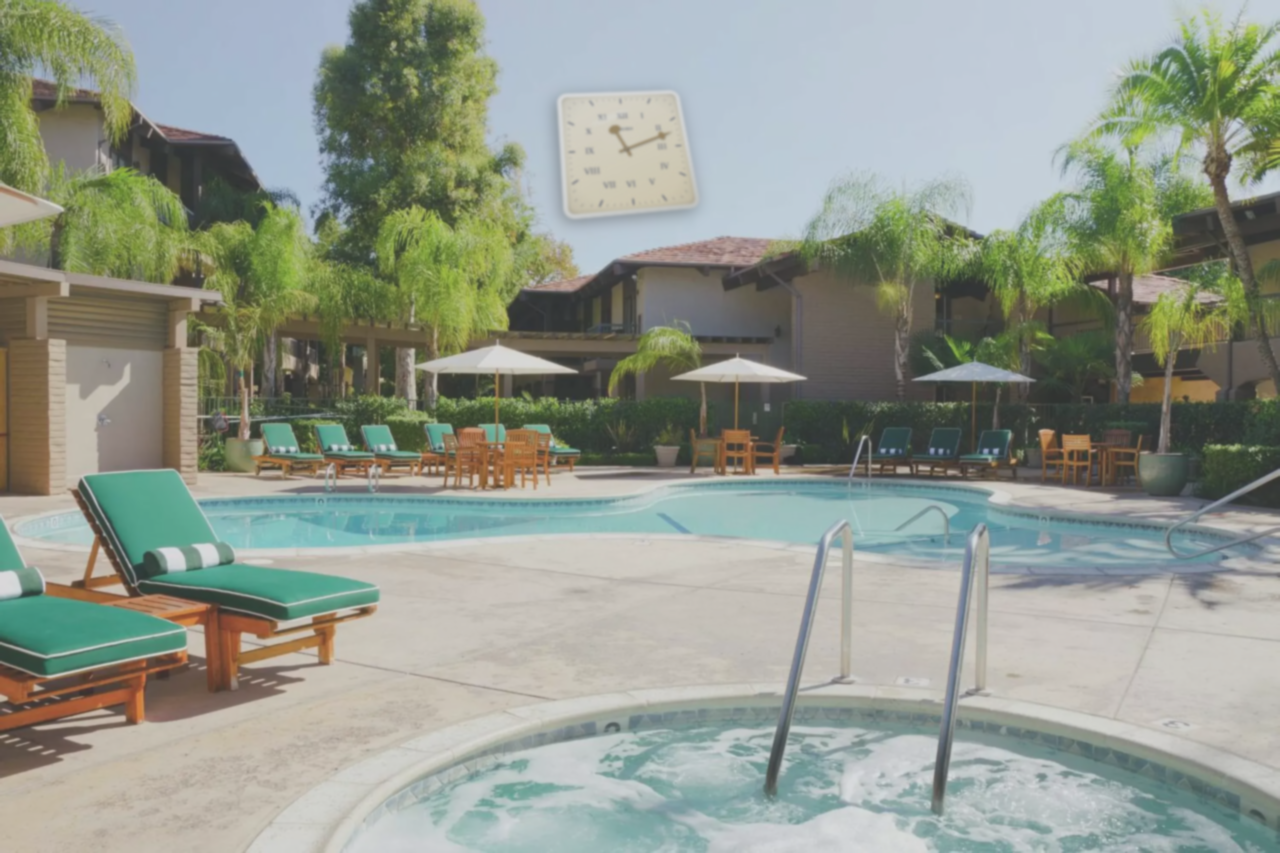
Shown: h=11 m=12
